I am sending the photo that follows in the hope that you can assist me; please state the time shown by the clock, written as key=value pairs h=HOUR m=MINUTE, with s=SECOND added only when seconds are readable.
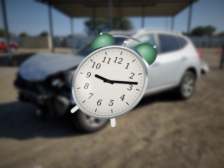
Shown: h=9 m=13
